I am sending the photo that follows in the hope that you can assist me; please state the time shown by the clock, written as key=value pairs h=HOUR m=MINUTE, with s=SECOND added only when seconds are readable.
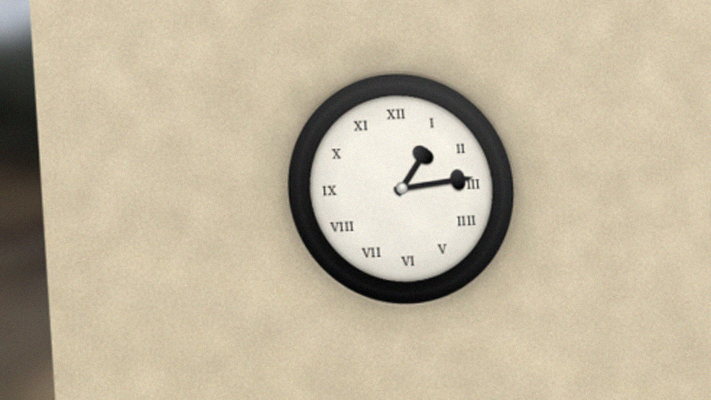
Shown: h=1 m=14
